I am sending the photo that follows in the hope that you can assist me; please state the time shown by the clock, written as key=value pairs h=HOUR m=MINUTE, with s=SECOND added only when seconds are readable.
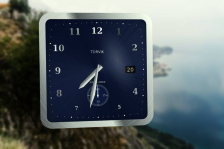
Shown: h=7 m=32
